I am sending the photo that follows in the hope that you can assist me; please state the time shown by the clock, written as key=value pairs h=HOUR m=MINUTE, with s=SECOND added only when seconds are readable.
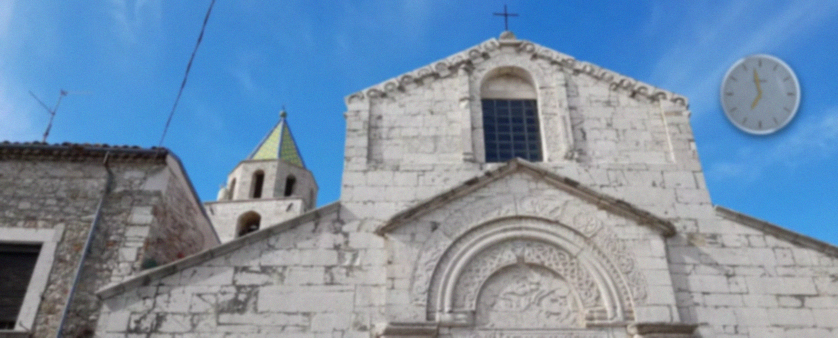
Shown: h=6 m=58
